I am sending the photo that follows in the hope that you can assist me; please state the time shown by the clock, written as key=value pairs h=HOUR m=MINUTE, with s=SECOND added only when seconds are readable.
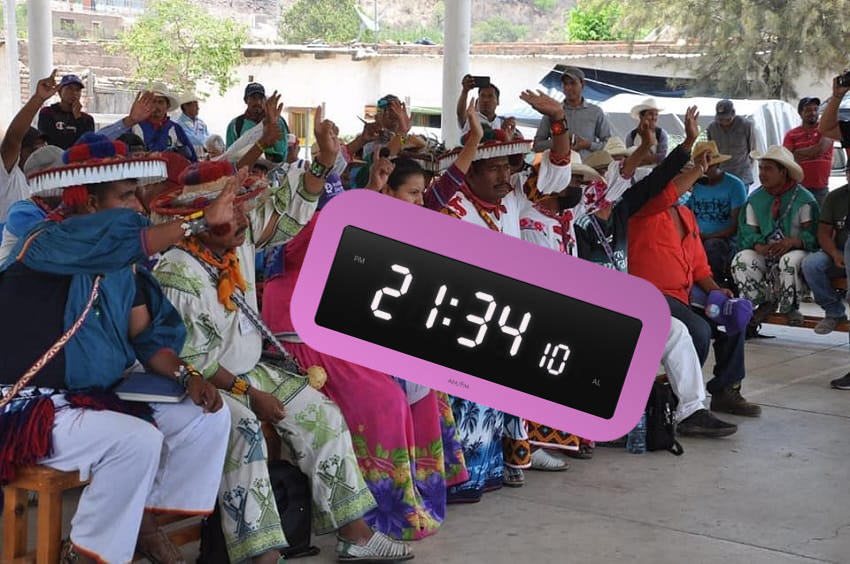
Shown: h=21 m=34 s=10
